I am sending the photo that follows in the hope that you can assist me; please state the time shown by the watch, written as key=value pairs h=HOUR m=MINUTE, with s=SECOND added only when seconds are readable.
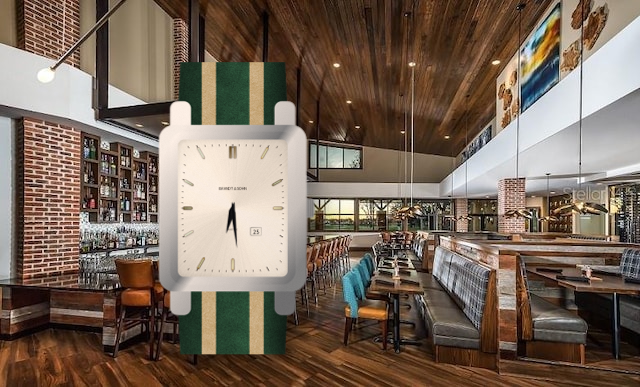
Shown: h=6 m=29
